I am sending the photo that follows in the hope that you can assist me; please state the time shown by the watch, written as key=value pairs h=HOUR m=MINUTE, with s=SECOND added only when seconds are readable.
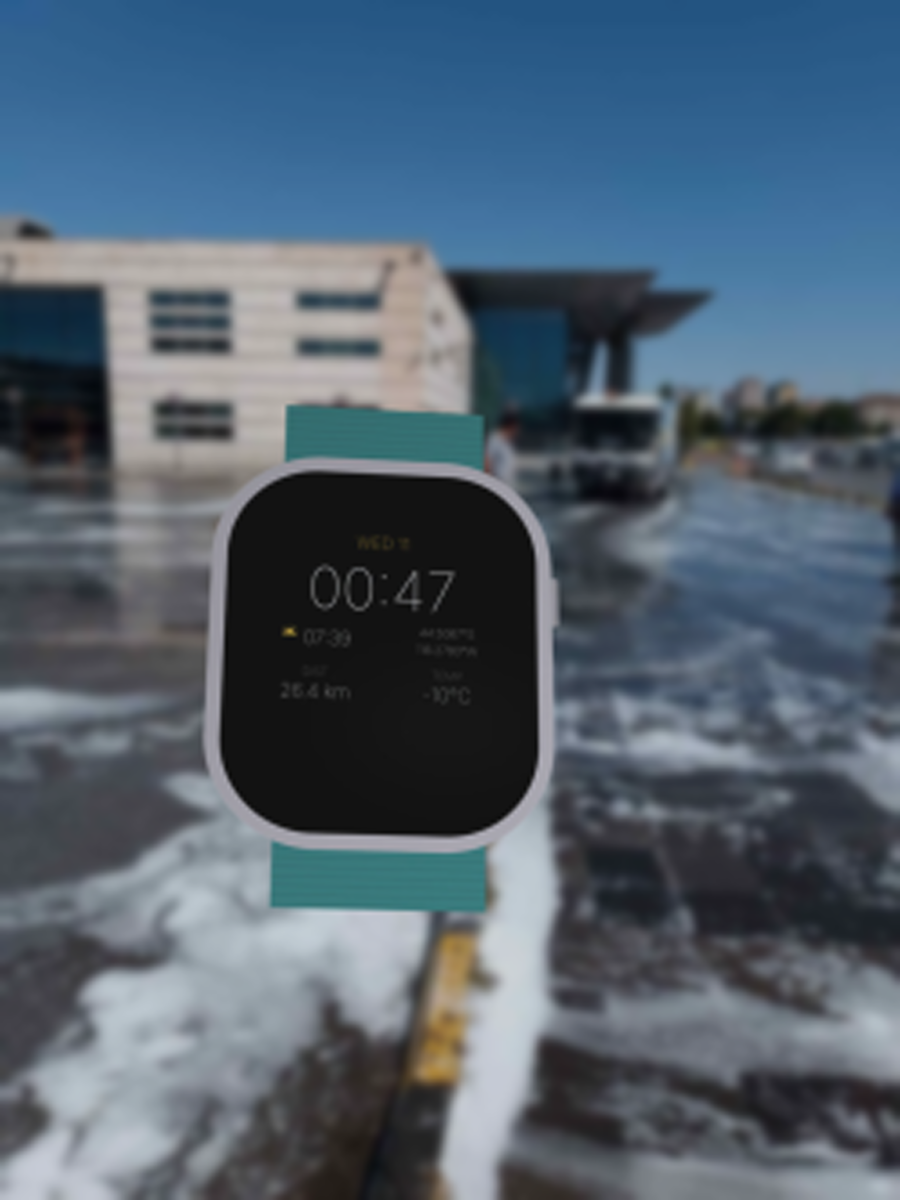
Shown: h=0 m=47
